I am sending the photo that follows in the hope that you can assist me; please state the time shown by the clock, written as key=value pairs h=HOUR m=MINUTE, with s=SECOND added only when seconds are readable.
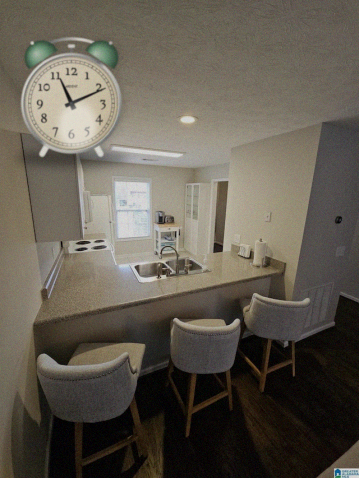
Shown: h=11 m=11
